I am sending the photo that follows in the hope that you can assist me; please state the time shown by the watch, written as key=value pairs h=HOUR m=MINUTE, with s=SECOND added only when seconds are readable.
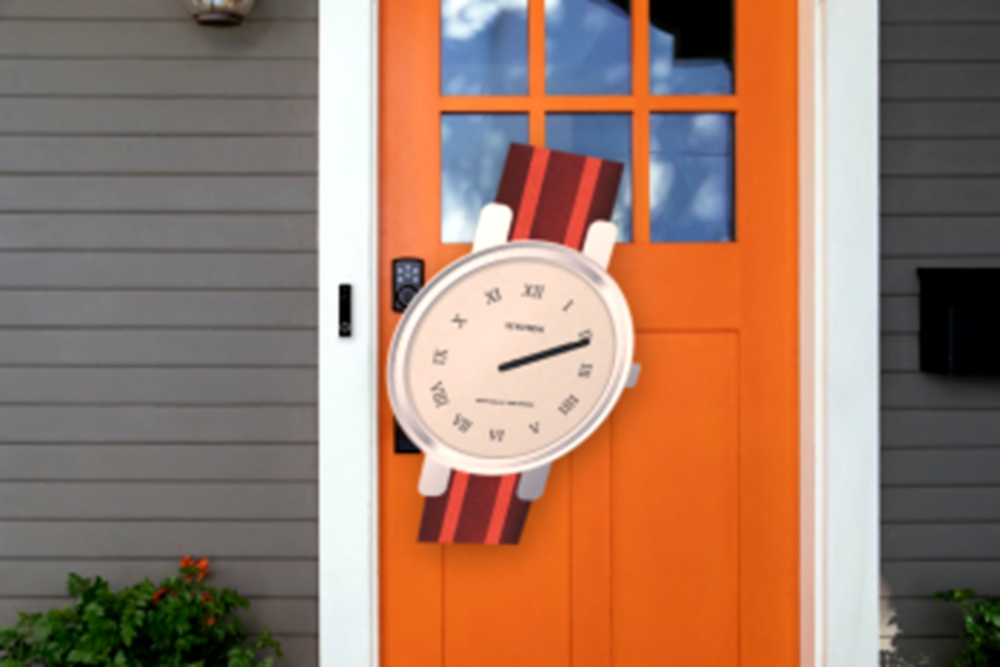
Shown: h=2 m=11
